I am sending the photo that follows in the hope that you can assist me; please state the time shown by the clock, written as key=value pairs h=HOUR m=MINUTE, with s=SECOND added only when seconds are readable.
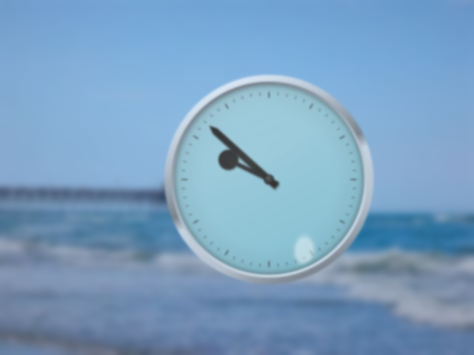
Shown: h=9 m=52
